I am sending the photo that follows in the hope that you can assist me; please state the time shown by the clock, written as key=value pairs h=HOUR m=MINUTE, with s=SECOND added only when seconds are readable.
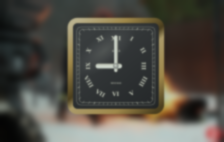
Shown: h=9 m=0
